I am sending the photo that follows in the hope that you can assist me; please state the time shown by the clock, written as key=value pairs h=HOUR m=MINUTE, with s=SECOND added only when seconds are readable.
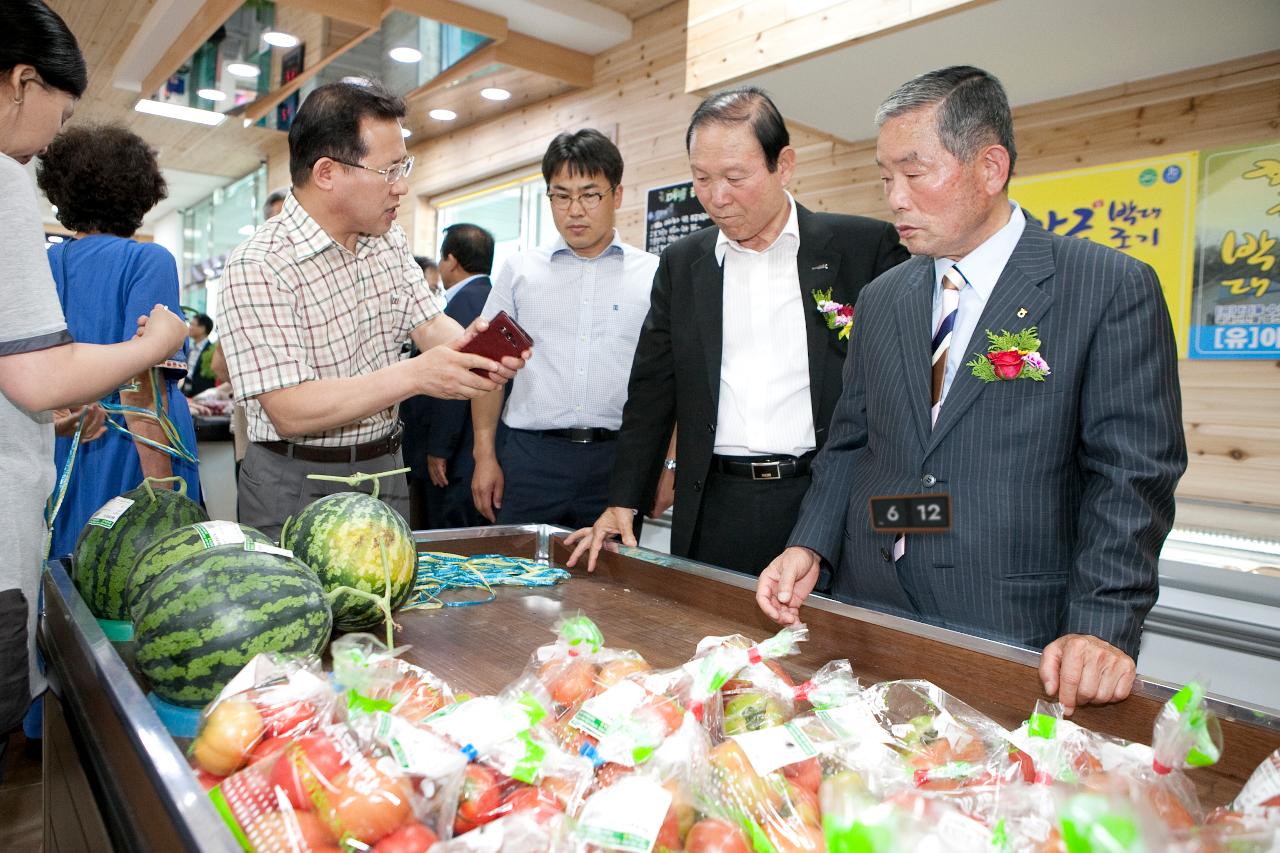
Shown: h=6 m=12
